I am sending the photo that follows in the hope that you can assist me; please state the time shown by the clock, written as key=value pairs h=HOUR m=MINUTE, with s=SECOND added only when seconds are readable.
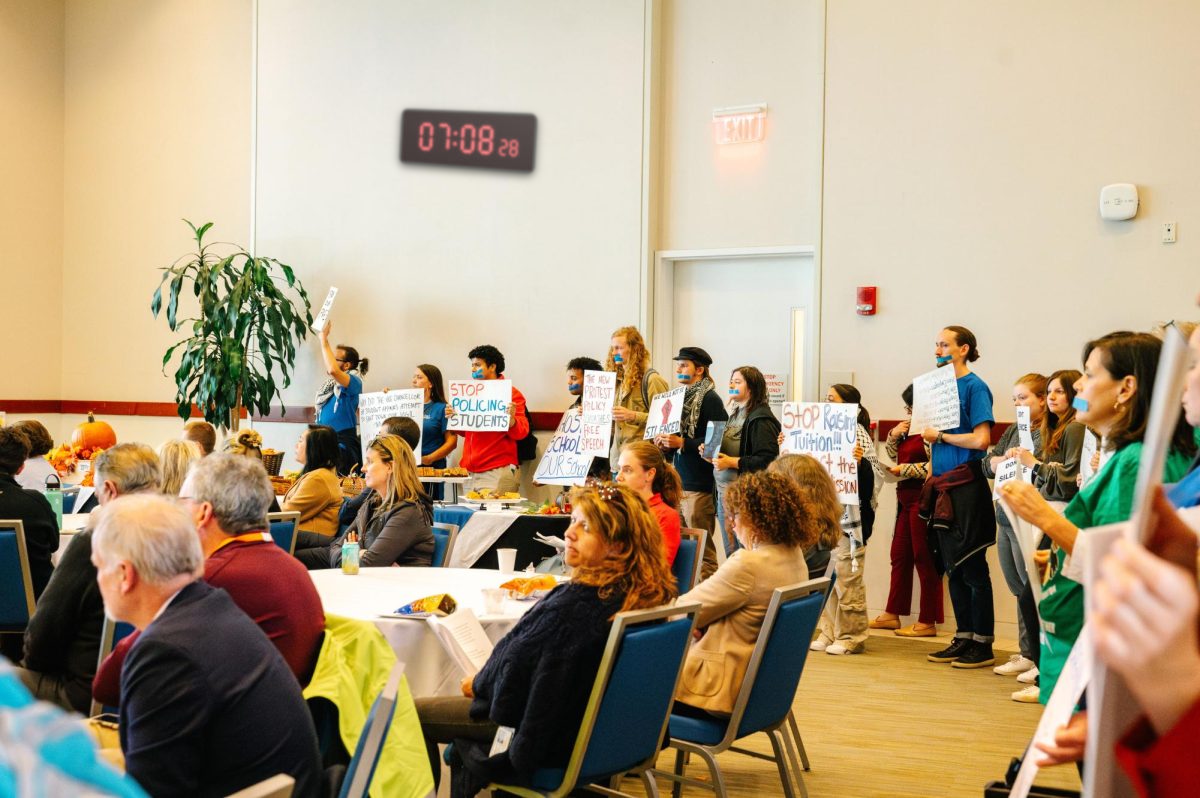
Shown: h=7 m=8 s=28
